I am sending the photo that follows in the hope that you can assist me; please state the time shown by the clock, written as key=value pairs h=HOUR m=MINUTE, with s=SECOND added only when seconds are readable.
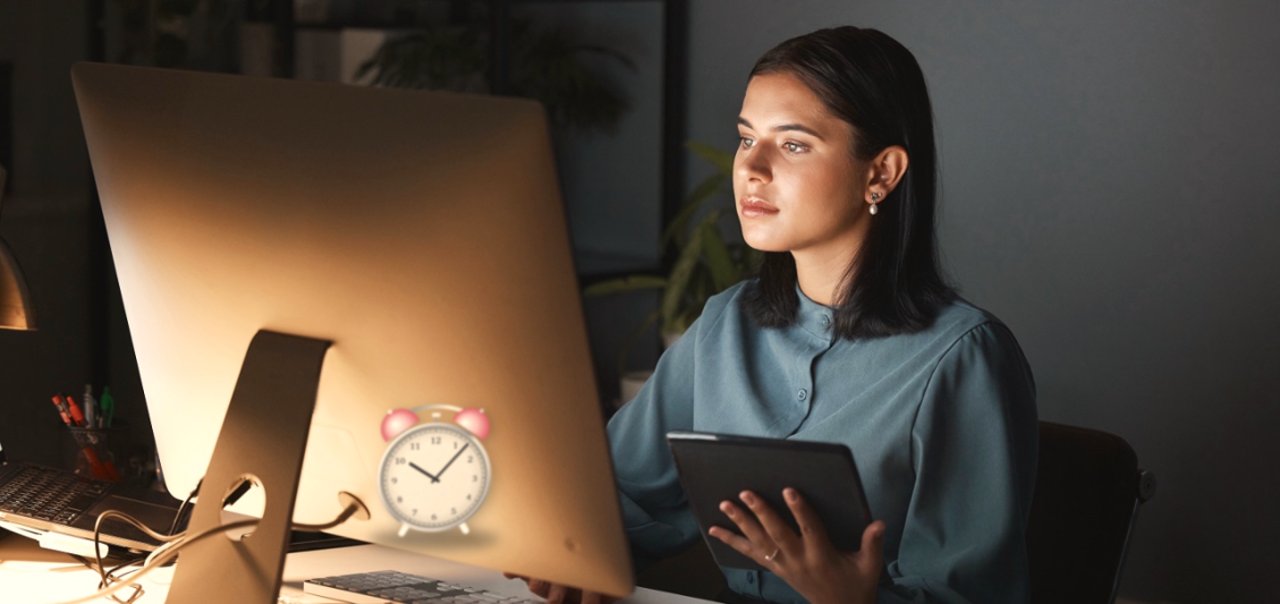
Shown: h=10 m=7
